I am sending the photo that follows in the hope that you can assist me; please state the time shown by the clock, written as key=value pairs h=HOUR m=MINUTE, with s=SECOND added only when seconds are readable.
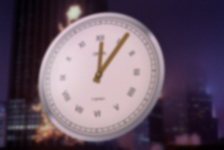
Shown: h=12 m=6
